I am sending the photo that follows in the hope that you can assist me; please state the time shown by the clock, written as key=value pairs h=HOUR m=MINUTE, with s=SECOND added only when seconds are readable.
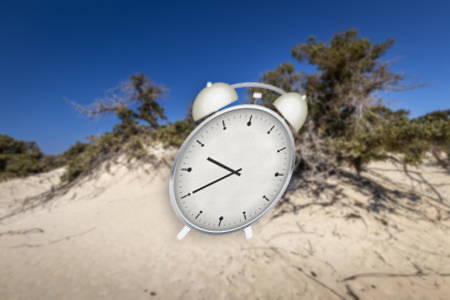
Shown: h=9 m=40
